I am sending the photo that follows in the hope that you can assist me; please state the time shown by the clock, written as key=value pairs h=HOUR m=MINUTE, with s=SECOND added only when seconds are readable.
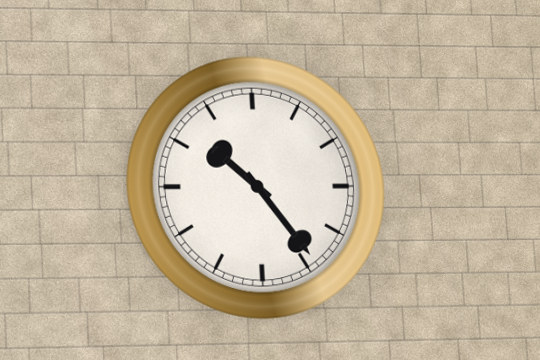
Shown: h=10 m=24
